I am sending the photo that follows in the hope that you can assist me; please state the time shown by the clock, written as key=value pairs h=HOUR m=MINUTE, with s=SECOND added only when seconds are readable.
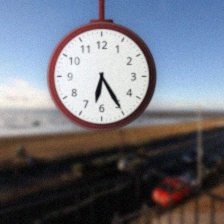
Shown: h=6 m=25
